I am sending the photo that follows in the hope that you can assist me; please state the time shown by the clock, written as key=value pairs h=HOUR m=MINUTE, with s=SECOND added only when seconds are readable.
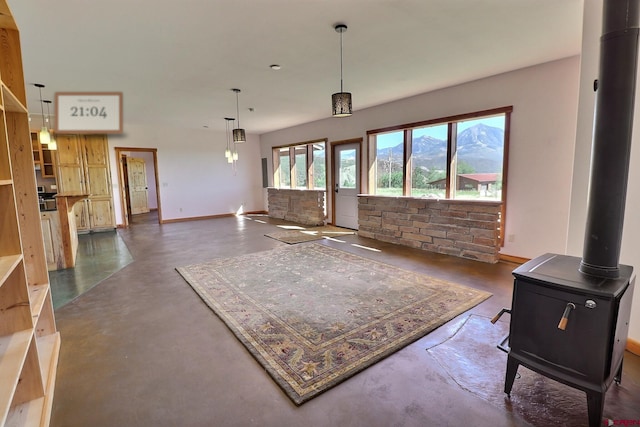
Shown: h=21 m=4
